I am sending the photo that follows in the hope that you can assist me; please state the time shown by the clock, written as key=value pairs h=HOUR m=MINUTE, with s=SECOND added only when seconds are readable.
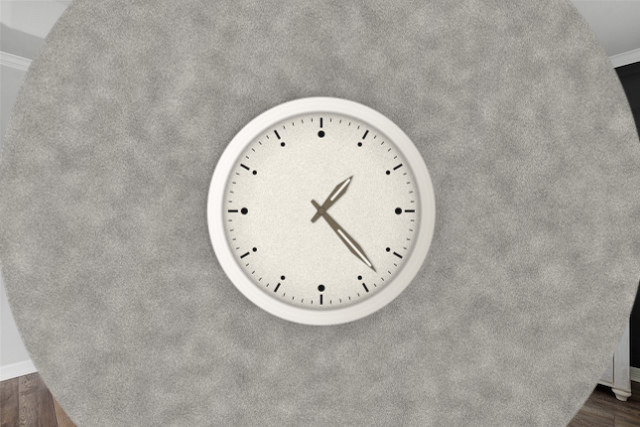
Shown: h=1 m=23
